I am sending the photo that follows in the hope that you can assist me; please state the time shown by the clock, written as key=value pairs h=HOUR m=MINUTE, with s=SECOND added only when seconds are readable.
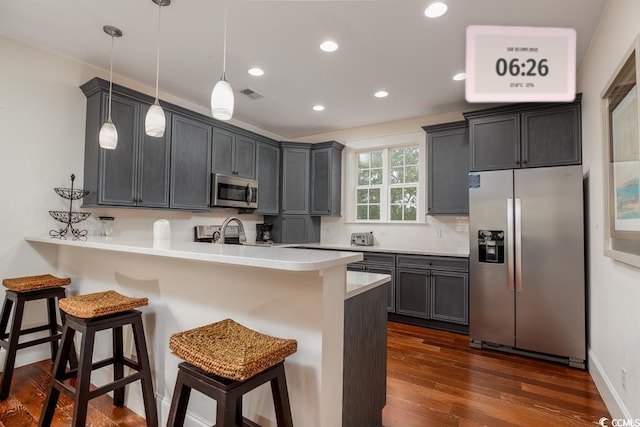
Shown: h=6 m=26
